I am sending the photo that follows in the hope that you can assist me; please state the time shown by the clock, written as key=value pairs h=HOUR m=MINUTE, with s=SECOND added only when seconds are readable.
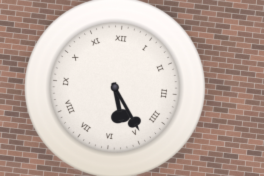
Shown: h=5 m=24
